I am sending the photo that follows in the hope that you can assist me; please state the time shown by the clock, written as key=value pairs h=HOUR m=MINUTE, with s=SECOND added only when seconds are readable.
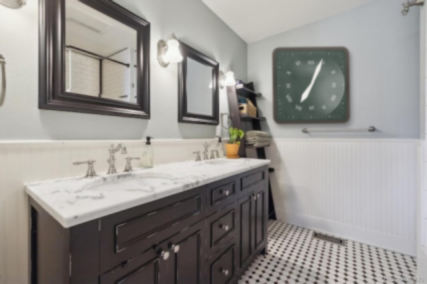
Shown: h=7 m=4
